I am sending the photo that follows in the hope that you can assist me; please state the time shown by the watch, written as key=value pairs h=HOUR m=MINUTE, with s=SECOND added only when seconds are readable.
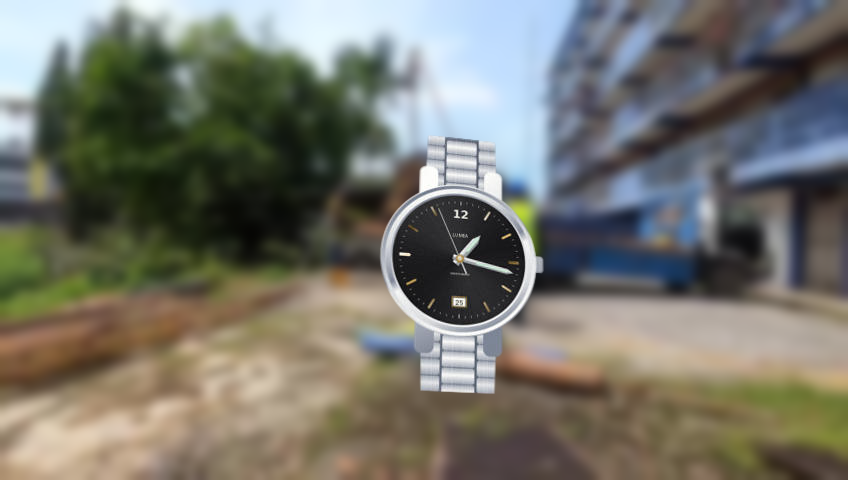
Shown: h=1 m=16 s=56
